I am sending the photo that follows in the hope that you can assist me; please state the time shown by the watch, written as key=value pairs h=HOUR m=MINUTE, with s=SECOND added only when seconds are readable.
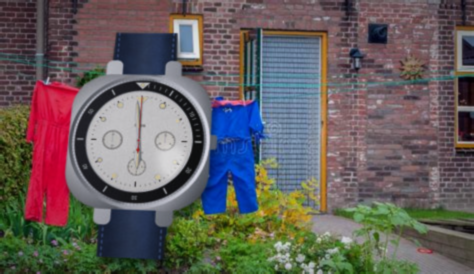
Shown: h=5 m=59
